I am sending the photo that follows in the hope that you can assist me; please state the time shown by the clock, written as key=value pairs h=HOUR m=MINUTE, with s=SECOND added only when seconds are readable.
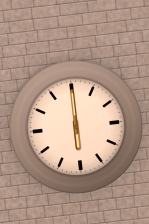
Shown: h=6 m=0
